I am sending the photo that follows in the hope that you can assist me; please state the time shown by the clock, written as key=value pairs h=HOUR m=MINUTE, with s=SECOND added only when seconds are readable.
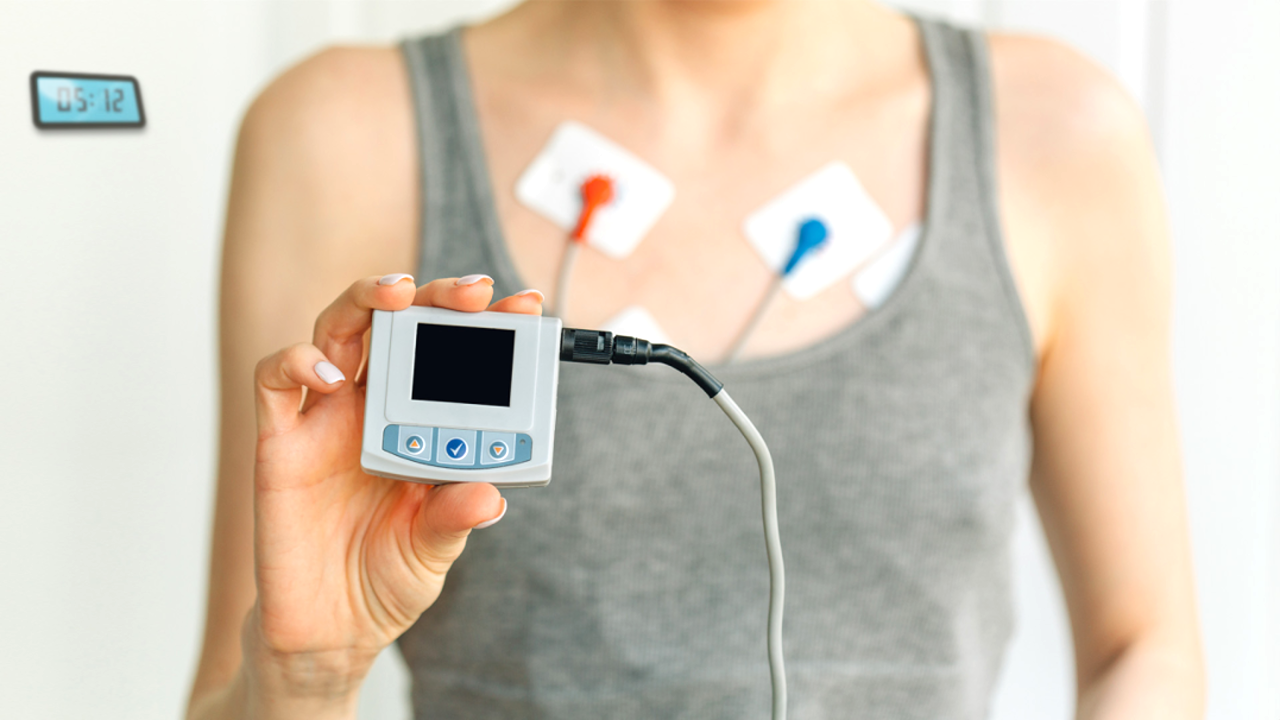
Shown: h=5 m=12
